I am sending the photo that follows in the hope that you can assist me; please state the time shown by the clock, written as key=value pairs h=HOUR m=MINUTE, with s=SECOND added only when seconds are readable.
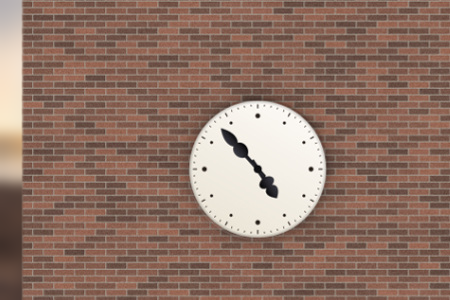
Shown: h=4 m=53
